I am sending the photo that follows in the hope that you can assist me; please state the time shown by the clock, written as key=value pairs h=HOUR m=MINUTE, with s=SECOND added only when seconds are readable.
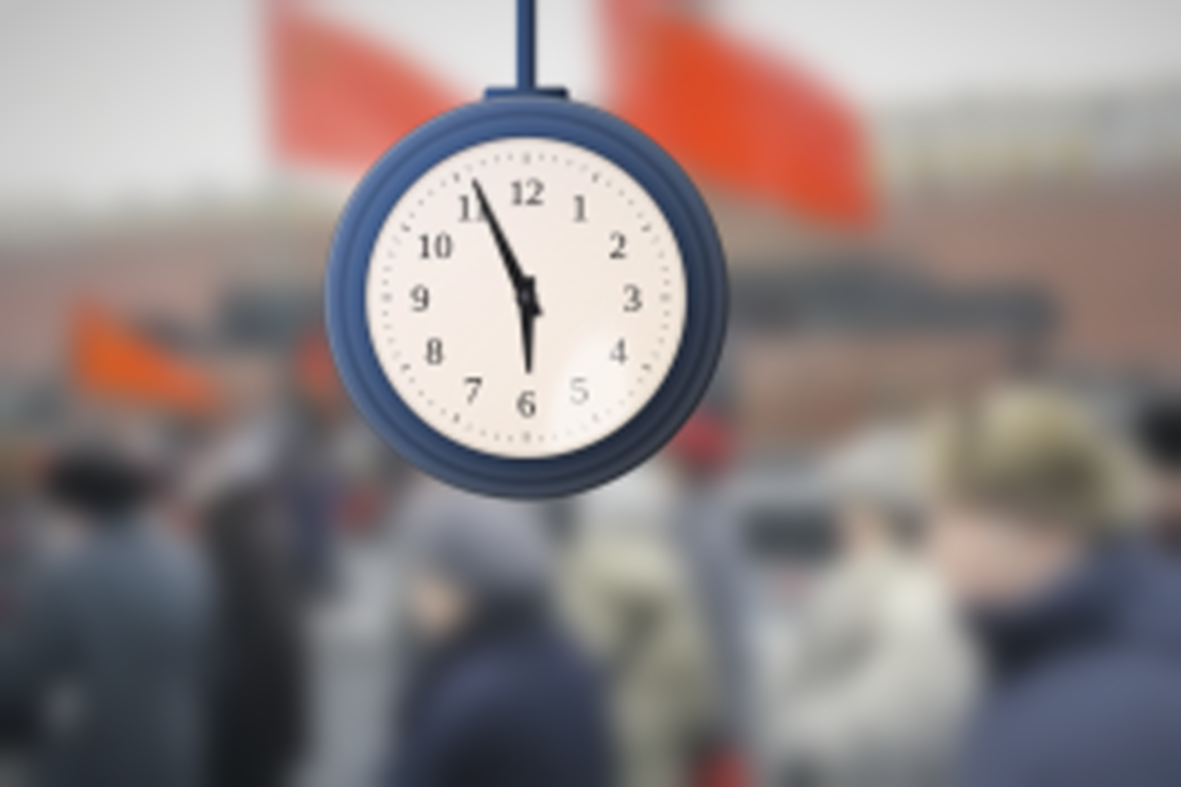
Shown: h=5 m=56
